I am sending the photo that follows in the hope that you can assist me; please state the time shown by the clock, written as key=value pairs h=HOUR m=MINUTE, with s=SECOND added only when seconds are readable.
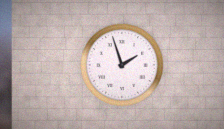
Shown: h=1 m=57
